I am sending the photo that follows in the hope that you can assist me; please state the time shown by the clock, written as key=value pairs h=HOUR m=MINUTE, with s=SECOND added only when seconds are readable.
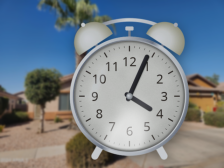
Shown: h=4 m=4
